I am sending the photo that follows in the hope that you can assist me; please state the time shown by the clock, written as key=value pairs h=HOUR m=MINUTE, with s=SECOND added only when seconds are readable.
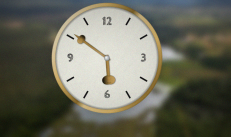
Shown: h=5 m=51
